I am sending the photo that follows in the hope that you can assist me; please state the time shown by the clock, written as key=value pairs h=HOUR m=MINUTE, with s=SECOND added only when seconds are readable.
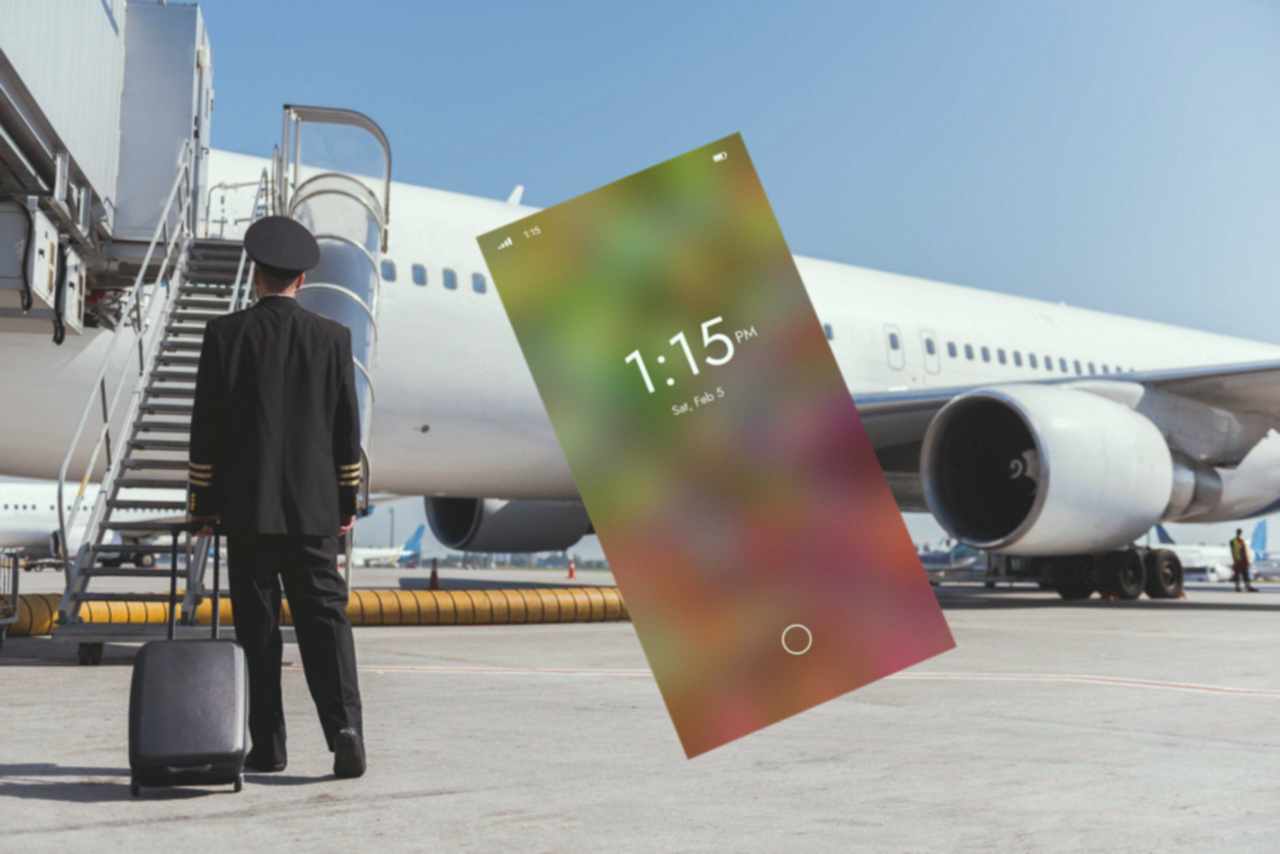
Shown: h=1 m=15
